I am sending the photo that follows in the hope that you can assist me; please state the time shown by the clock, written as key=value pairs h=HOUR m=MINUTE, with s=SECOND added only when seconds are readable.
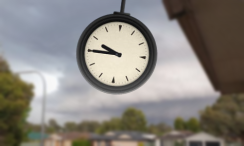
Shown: h=9 m=45
